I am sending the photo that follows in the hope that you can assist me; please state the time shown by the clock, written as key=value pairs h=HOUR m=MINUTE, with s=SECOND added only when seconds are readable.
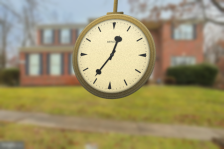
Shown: h=12 m=36
